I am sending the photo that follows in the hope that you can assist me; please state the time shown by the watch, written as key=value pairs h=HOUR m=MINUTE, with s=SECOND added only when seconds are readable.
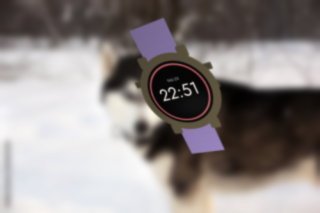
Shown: h=22 m=51
